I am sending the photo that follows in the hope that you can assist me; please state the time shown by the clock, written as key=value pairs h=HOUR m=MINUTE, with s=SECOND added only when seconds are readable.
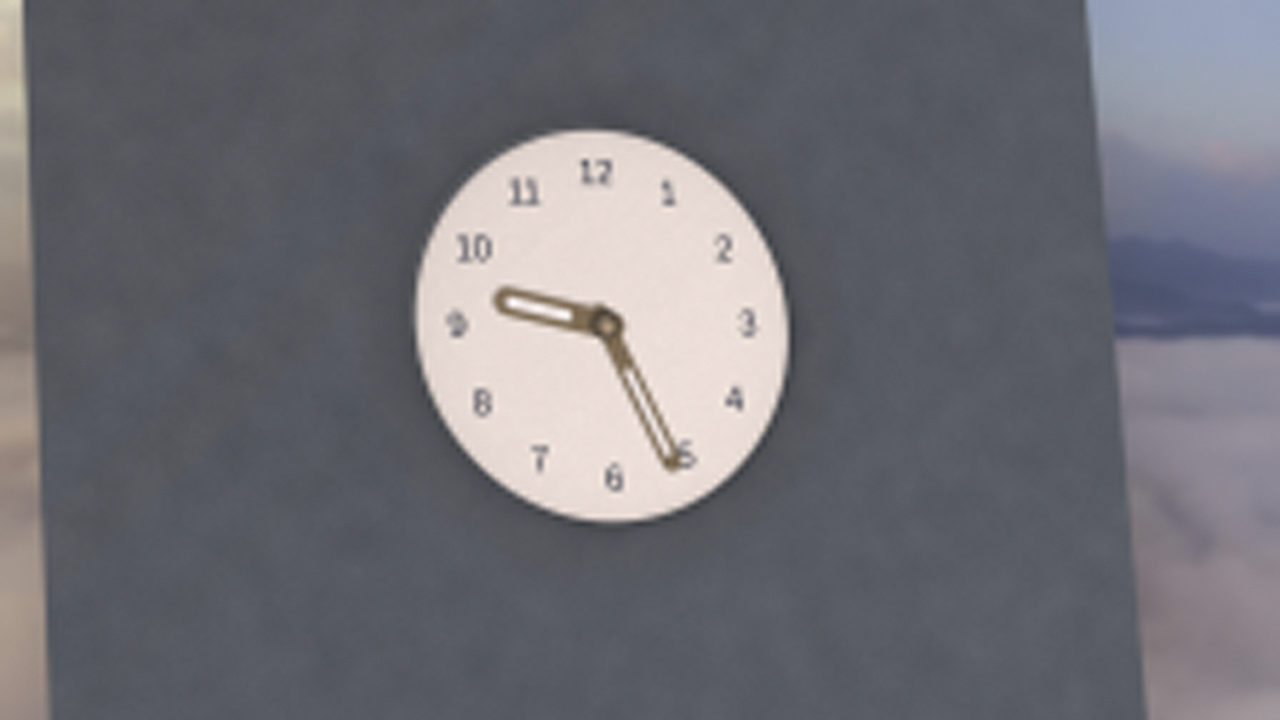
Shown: h=9 m=26
